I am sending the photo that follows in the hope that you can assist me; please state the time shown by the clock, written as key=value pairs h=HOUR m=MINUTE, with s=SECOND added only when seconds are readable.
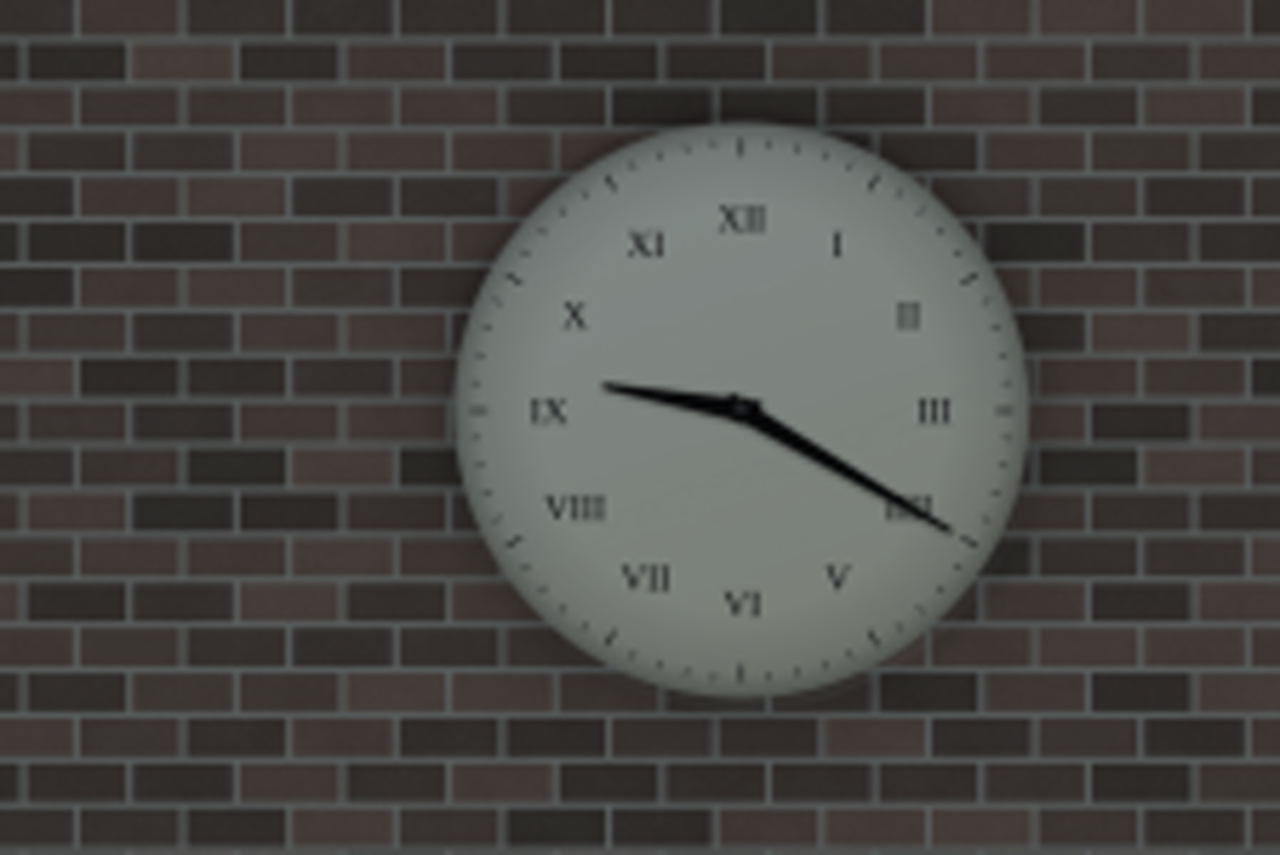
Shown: h=9 m=20
